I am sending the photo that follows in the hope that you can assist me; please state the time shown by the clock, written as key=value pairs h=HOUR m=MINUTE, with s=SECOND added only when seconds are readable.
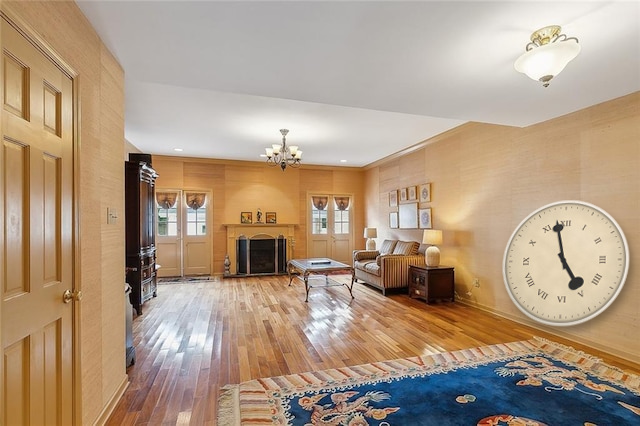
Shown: h=4 m=58
